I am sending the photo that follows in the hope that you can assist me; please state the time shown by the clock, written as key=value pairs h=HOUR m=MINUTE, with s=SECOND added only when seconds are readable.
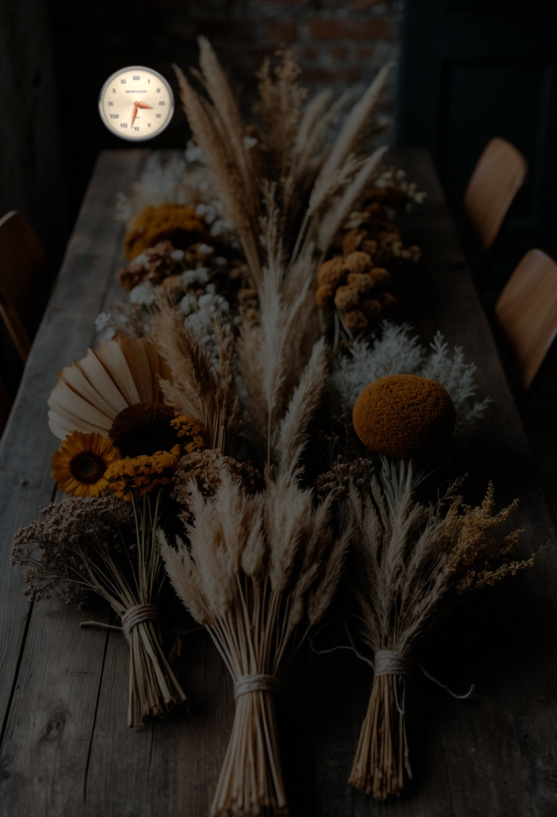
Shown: h=3 m=32
